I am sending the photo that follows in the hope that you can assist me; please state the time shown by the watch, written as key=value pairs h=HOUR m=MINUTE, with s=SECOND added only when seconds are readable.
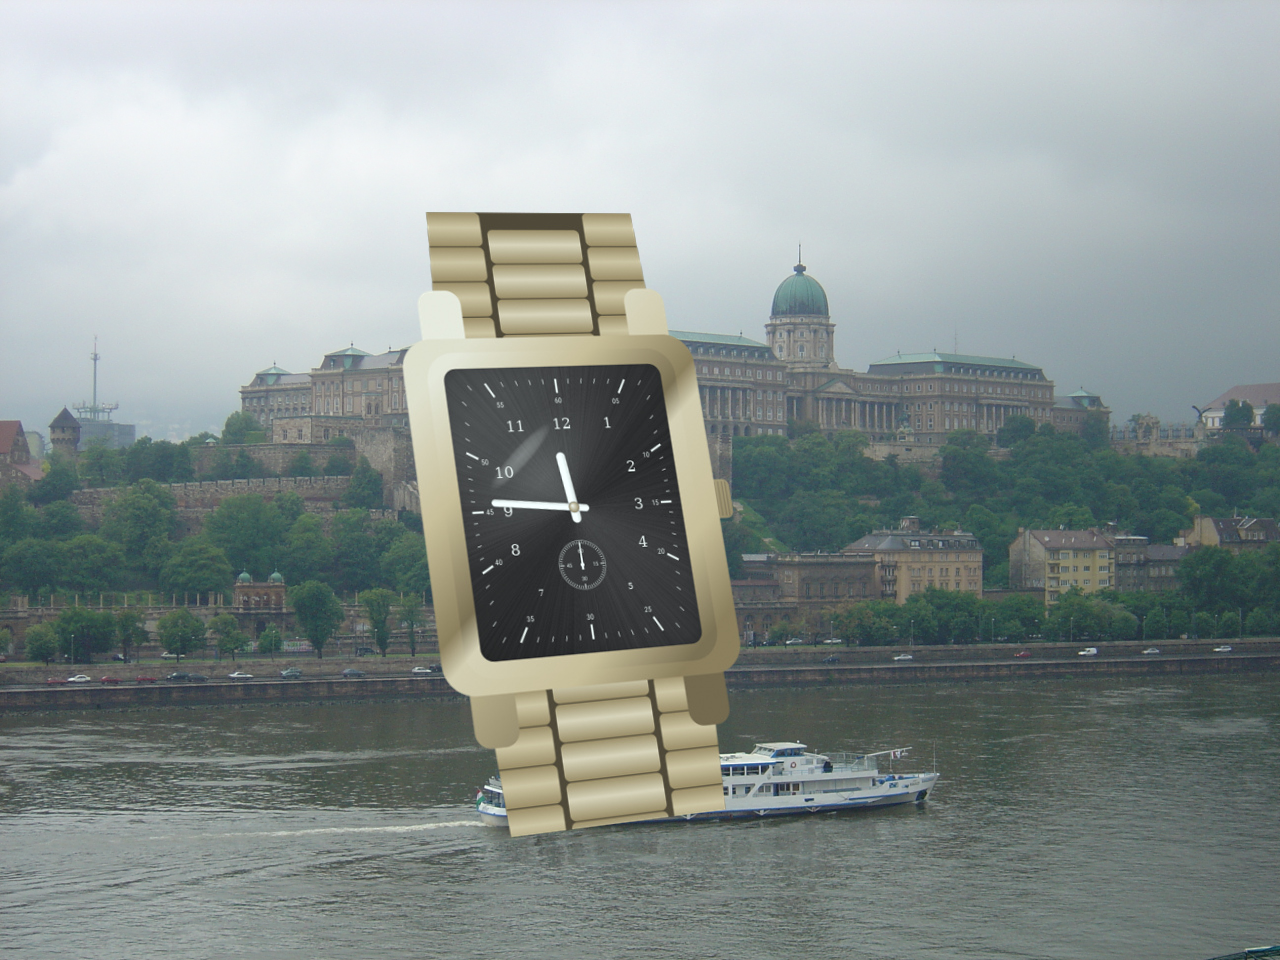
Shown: h=11 m=46
